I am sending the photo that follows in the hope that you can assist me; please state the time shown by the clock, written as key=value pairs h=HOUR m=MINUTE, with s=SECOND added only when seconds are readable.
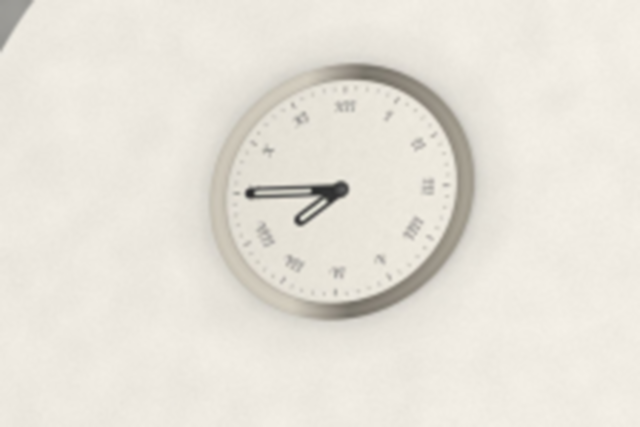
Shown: h=7 m=45
